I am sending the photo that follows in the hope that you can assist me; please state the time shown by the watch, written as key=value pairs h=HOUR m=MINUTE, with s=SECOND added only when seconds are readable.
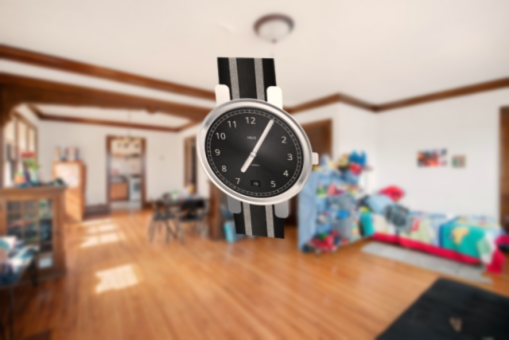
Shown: h=7 m=5
